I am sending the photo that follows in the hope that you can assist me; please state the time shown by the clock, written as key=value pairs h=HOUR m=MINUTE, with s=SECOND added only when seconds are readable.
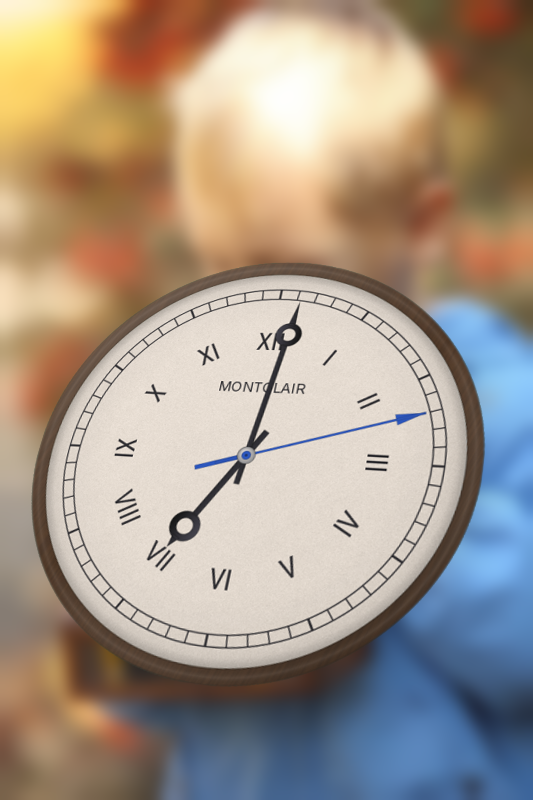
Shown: h=7 m=1 s=12
